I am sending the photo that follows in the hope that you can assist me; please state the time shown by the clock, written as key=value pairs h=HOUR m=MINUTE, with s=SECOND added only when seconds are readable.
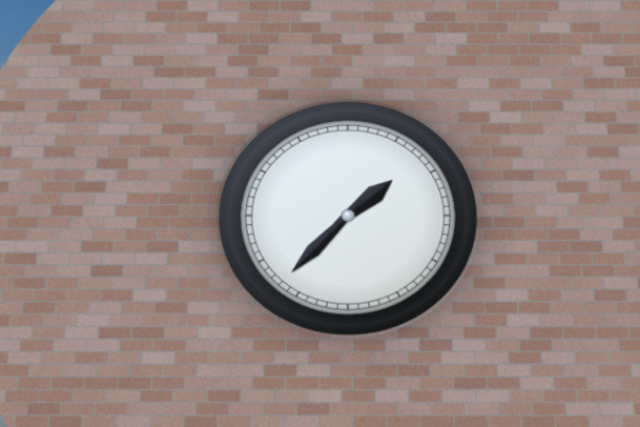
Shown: h=1 m=37
